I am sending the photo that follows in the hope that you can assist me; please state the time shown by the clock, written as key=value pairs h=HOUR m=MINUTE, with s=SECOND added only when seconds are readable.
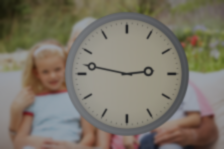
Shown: h=2 m=47
